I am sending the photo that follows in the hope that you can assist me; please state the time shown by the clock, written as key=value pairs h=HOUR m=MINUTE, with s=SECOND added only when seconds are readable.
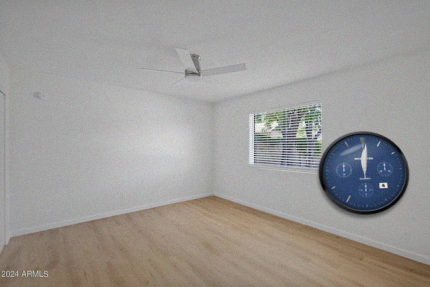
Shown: h=12 m=1
